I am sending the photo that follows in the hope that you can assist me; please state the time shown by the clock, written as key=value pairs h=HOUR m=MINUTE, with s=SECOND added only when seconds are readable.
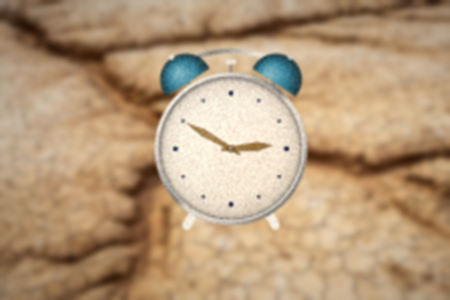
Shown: h=2 m=50
